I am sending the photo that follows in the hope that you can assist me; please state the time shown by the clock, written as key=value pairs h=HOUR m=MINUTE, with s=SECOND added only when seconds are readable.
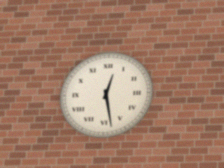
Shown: h=12 m=28
